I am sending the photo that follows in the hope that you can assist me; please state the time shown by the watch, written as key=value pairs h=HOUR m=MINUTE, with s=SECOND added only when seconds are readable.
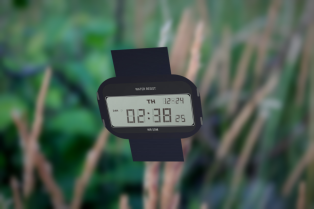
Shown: h=2 m=38 s=25
